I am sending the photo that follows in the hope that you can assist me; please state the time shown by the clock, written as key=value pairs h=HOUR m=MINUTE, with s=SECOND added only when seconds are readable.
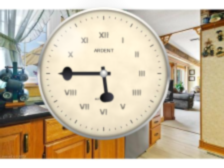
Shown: h=5 m=45
